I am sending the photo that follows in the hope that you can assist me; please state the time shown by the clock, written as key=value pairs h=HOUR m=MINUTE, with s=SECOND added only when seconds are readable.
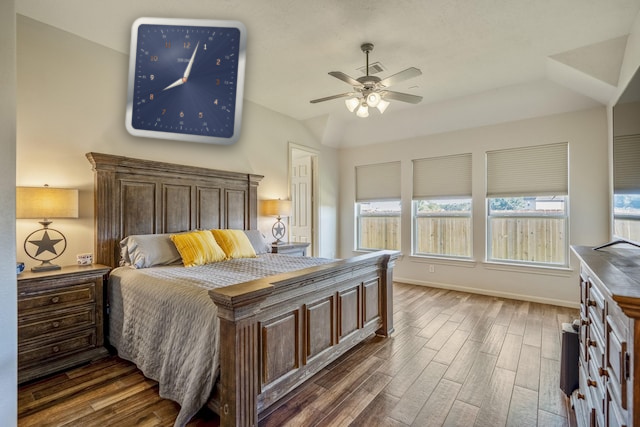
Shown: h=8 m=3
